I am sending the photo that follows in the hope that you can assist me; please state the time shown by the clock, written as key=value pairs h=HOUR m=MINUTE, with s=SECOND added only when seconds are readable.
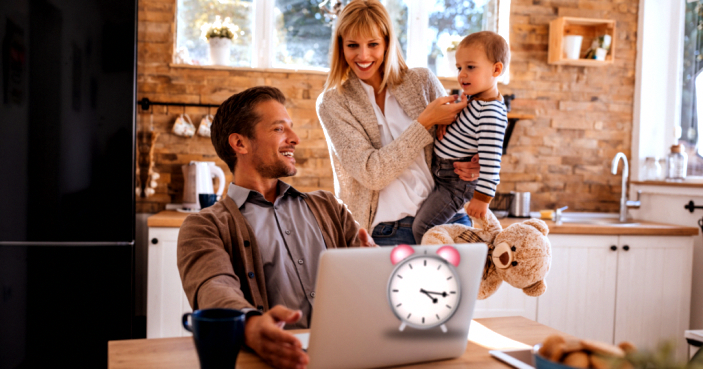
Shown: h=4 m=16
